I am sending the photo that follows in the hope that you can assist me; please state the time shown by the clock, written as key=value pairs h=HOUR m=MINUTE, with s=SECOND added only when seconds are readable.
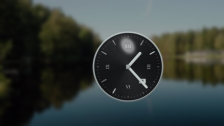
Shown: h=1 m=23
